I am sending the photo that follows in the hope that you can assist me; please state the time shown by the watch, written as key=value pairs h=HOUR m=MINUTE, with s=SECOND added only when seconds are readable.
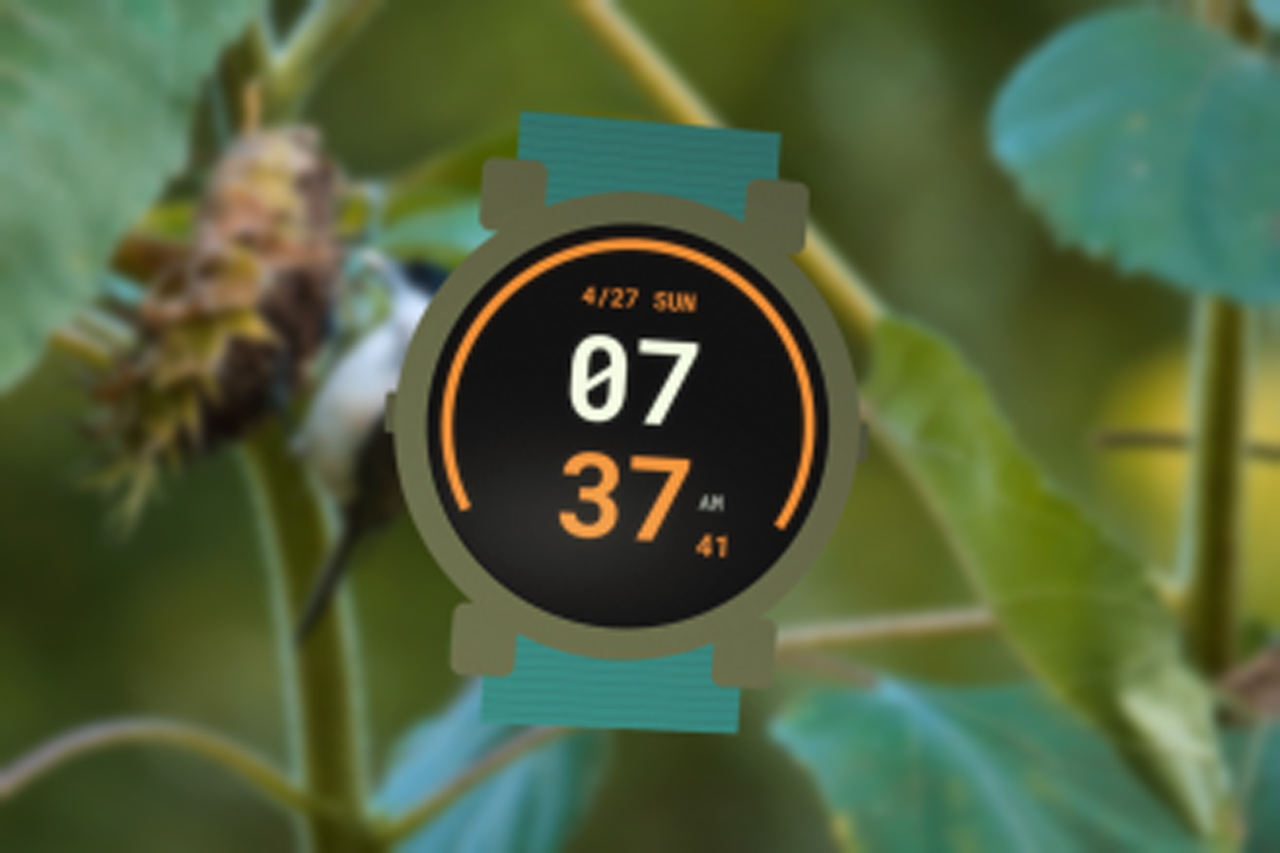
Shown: h=7 m=37 s=41
